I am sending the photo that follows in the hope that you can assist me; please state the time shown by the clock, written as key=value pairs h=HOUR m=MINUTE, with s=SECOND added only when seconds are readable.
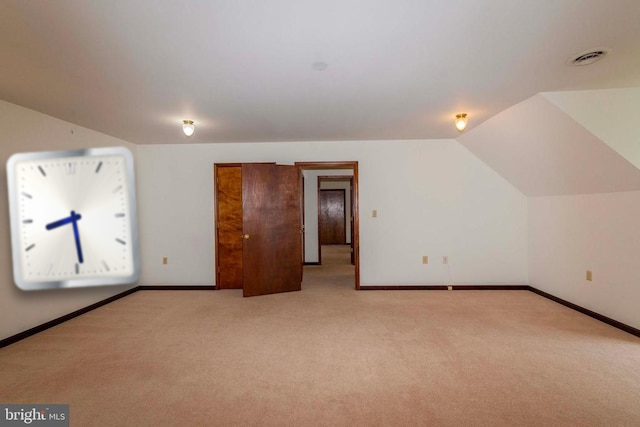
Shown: h=8 m=29
